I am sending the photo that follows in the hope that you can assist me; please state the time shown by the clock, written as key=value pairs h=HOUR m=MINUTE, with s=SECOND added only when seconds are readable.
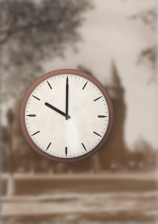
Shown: h=10 m=0
